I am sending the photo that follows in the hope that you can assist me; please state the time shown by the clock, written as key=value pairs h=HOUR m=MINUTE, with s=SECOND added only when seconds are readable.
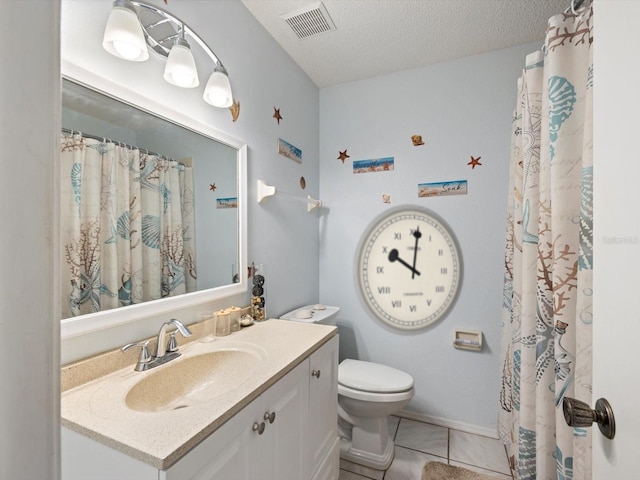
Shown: h=10 m=1
